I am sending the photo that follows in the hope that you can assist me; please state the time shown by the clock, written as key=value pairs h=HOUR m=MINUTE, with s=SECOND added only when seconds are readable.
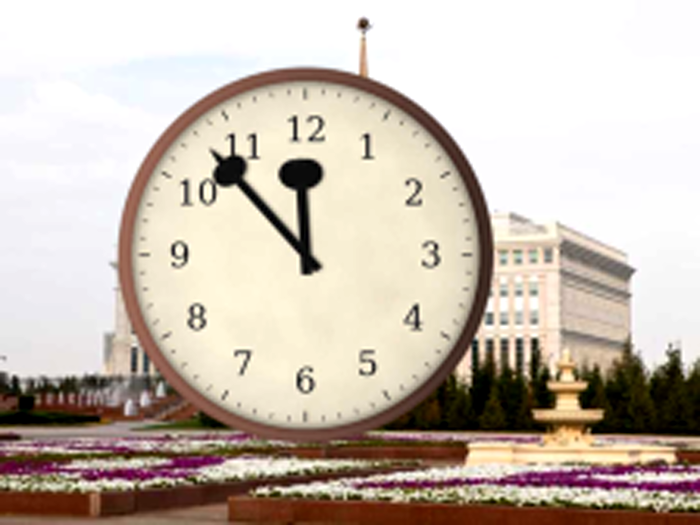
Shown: h=11 m=53
